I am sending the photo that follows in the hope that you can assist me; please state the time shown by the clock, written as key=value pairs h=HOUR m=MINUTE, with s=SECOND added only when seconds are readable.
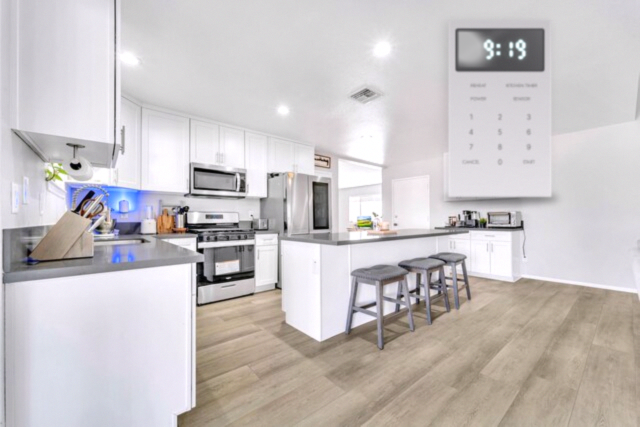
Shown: h=9 m=19
